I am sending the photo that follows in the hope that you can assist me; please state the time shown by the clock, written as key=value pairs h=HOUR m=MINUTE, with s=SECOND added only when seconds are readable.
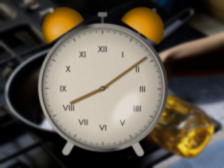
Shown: h=8 m=9
